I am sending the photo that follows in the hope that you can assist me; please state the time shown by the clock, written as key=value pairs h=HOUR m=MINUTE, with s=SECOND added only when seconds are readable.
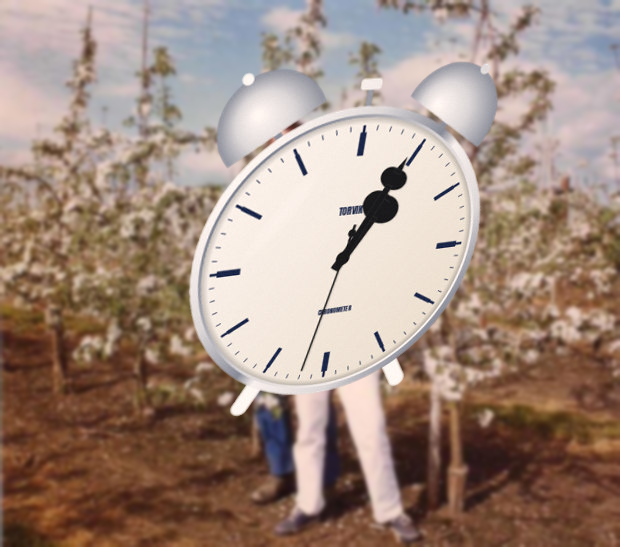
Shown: h=1 m=4 s=32
